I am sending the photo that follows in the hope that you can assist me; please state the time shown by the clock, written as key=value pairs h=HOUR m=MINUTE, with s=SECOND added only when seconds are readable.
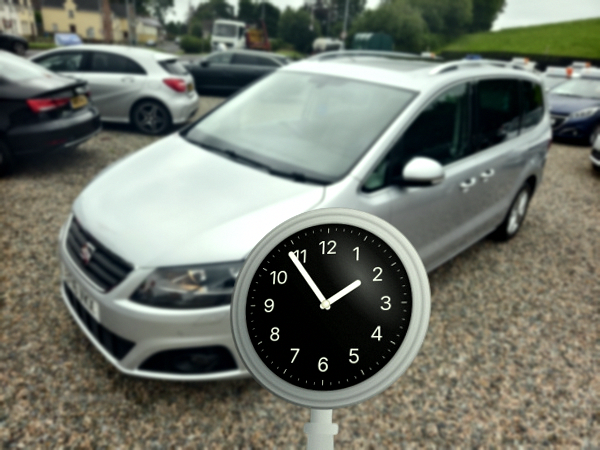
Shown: h=1 m=54
